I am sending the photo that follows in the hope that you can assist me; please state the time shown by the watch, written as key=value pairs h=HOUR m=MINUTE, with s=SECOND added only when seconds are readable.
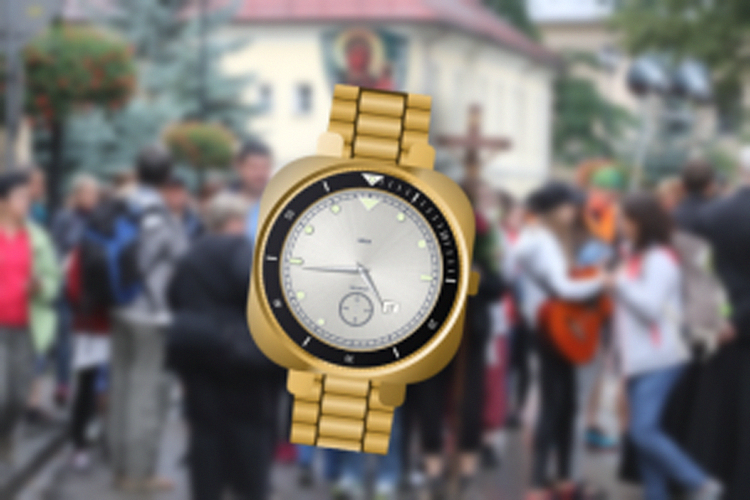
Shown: h=4 m=44
